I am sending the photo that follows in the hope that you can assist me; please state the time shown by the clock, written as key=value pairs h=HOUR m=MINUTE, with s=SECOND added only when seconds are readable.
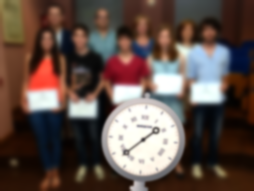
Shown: h=1 m=38
